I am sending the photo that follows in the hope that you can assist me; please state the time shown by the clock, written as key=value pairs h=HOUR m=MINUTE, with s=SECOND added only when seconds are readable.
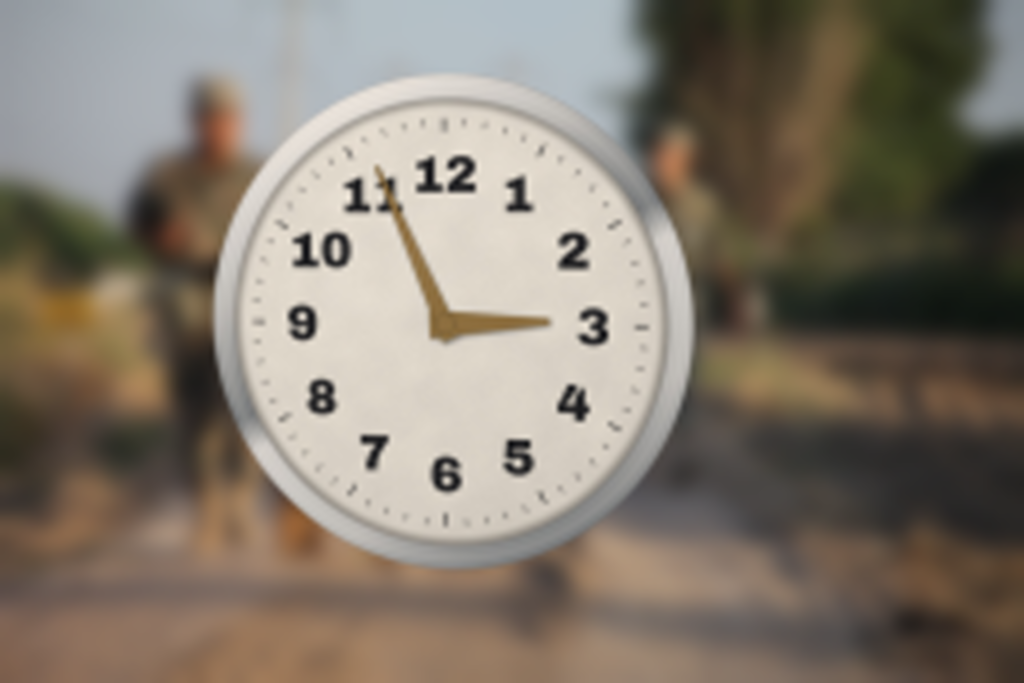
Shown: h=2 m=56
